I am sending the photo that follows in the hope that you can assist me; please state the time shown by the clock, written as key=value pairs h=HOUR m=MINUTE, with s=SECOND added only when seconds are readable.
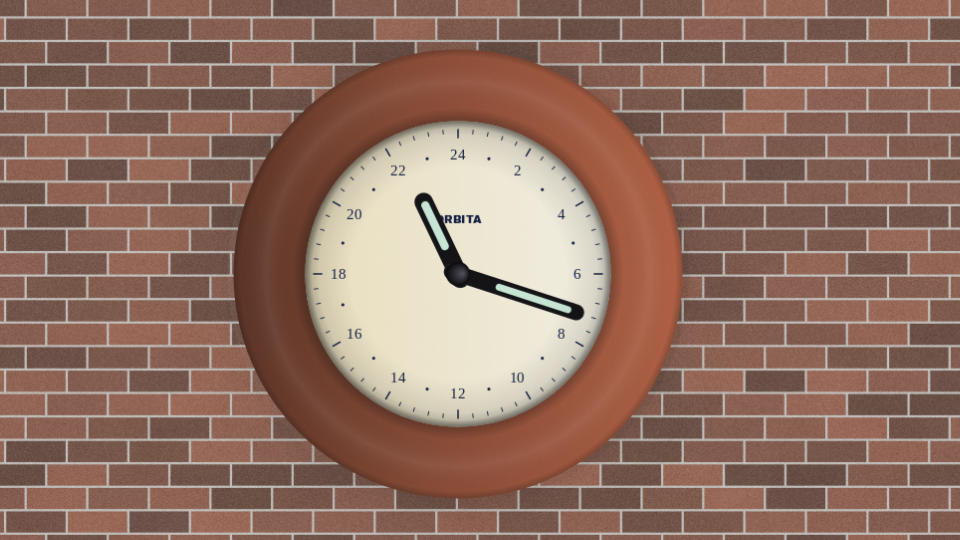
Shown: h=22 m=18
